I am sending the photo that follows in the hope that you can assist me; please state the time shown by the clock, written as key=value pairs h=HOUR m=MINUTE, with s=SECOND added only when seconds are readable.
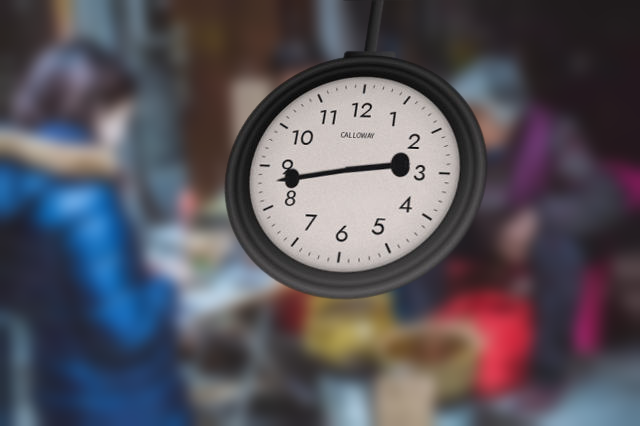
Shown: h=2 m=43
